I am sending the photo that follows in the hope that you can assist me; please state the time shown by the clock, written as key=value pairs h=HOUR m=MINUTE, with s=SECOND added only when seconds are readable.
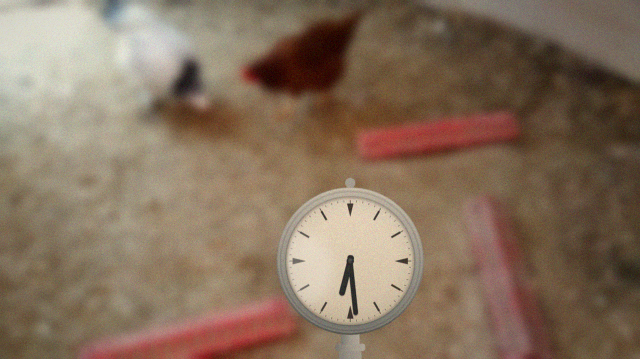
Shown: h=6 m=29
